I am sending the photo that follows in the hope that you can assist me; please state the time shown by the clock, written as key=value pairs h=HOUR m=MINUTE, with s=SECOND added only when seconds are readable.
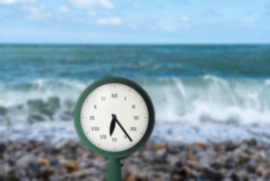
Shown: h=6 m=24
